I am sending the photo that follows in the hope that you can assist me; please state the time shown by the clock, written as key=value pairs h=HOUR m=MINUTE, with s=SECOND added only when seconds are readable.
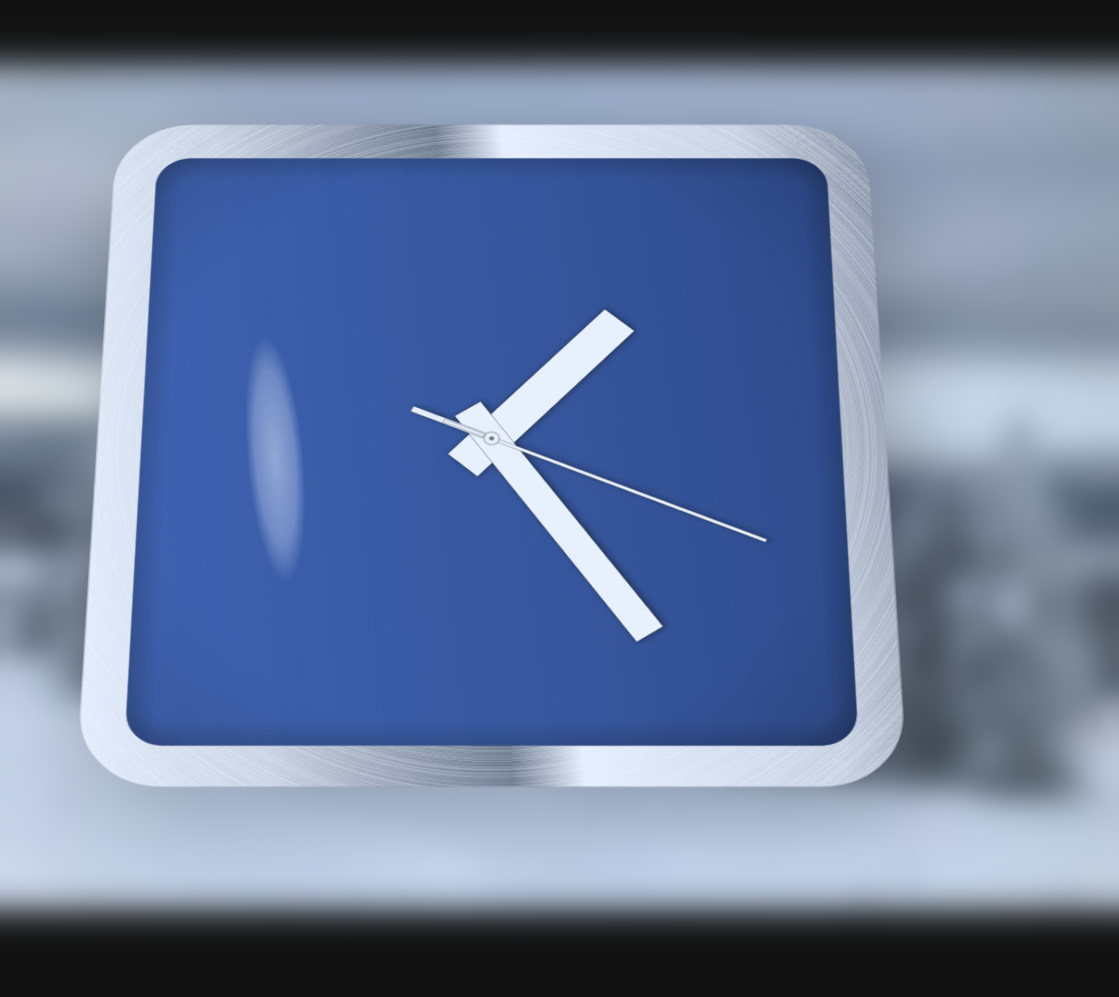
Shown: h=1 m=24 s=19
